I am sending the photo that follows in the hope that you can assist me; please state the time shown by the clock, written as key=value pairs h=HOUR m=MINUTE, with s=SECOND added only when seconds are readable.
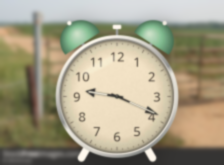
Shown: h=9 m=19
